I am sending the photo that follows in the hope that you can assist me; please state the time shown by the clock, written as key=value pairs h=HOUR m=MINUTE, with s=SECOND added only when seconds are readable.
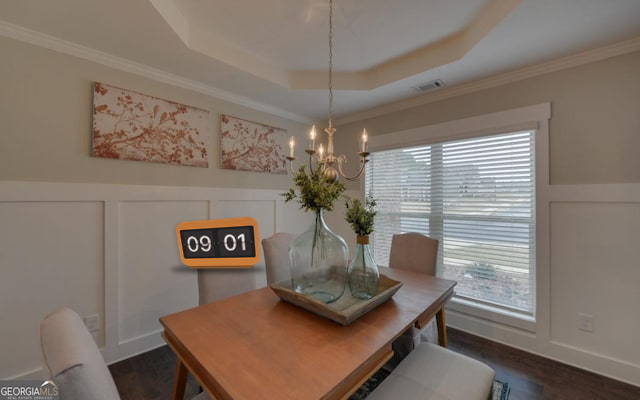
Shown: h=9 m=1
